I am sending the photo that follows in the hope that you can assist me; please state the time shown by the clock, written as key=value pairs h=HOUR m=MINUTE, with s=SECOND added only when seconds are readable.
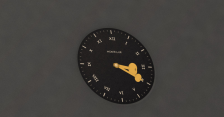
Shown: h=3 m=20
